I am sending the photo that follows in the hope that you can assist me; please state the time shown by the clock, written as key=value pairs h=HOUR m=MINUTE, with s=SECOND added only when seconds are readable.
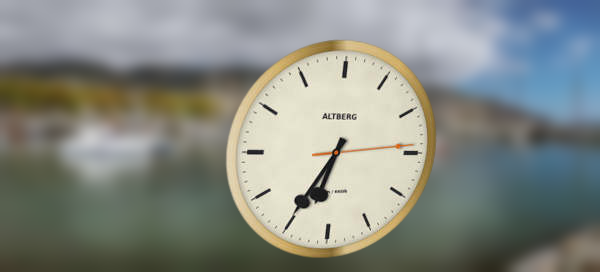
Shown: h=6 m=35 s=14
